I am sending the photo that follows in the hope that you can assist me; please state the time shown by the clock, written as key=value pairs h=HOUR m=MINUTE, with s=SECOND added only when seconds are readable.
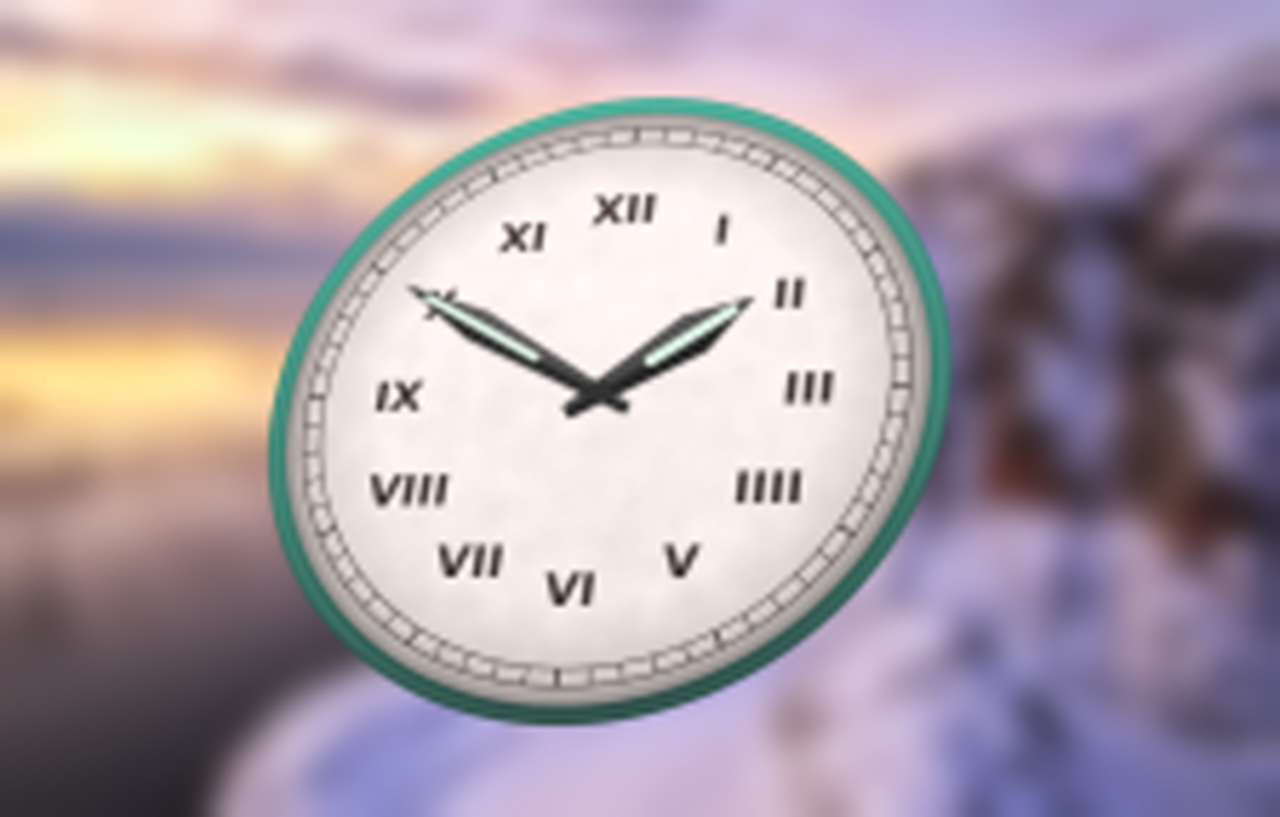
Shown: h=1 m=50
